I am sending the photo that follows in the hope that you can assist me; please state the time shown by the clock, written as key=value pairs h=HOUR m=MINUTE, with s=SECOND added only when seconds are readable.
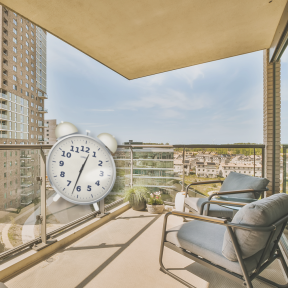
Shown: h=12 m=32
